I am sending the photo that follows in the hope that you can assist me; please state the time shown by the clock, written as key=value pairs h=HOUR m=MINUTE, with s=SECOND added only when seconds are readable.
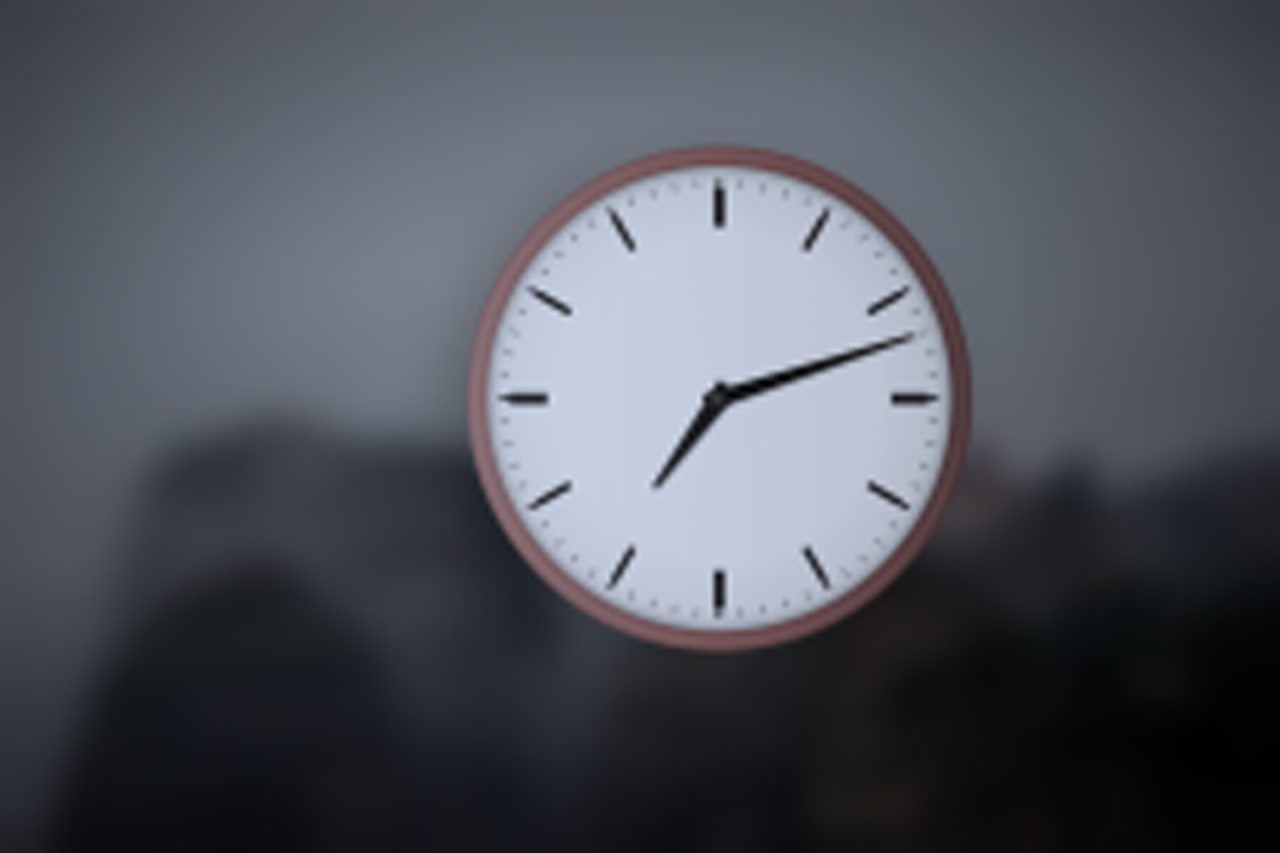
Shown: h=7 m=12
